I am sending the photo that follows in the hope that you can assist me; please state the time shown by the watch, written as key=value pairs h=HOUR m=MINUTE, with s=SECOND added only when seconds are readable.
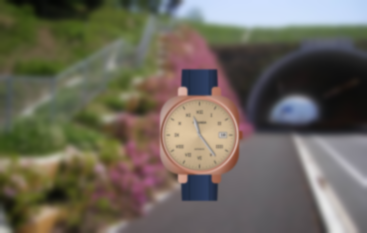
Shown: h=11 m=24
